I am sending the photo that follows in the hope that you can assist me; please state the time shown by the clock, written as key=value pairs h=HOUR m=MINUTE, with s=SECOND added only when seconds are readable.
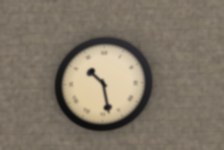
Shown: h=10 m=28
